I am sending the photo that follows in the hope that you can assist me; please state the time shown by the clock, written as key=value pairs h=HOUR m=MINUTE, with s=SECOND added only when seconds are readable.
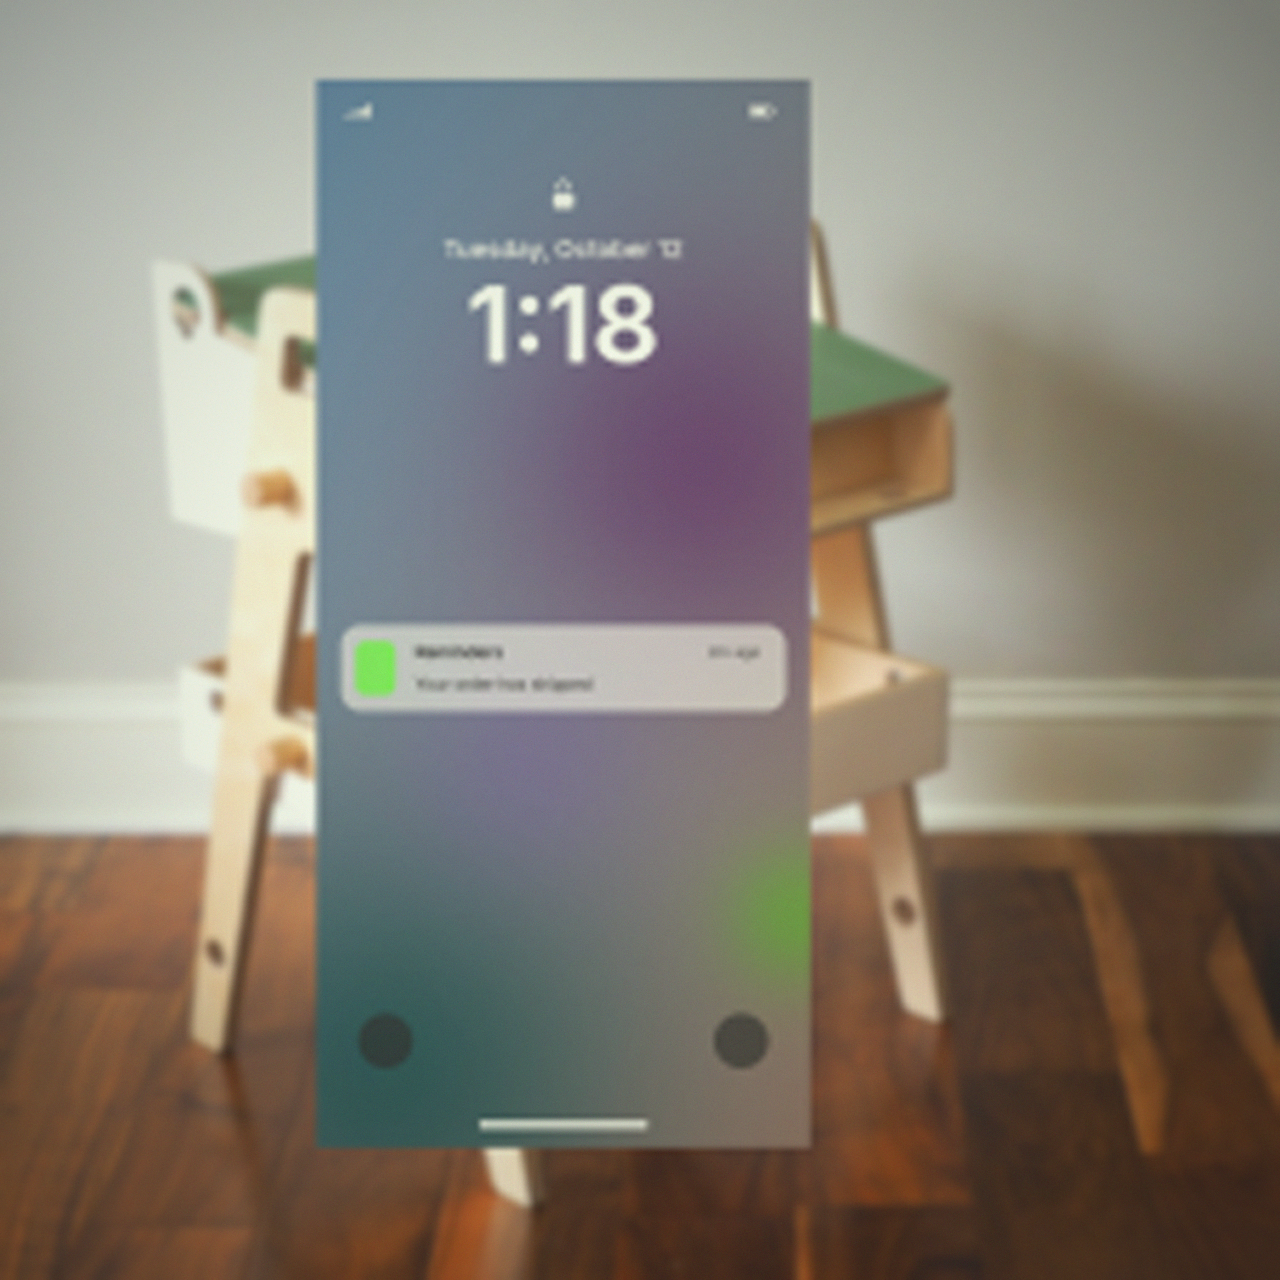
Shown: h=1 m=18
